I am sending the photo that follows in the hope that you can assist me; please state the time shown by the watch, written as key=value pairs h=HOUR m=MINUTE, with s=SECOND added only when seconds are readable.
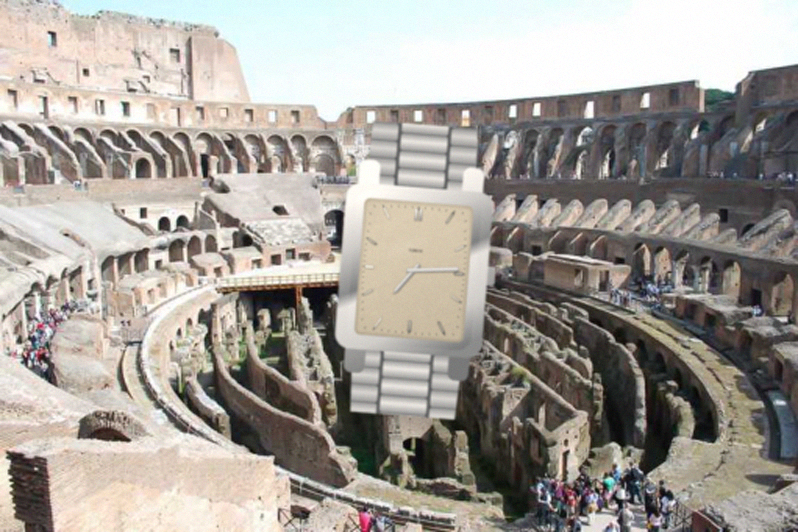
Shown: h=7 m=14
